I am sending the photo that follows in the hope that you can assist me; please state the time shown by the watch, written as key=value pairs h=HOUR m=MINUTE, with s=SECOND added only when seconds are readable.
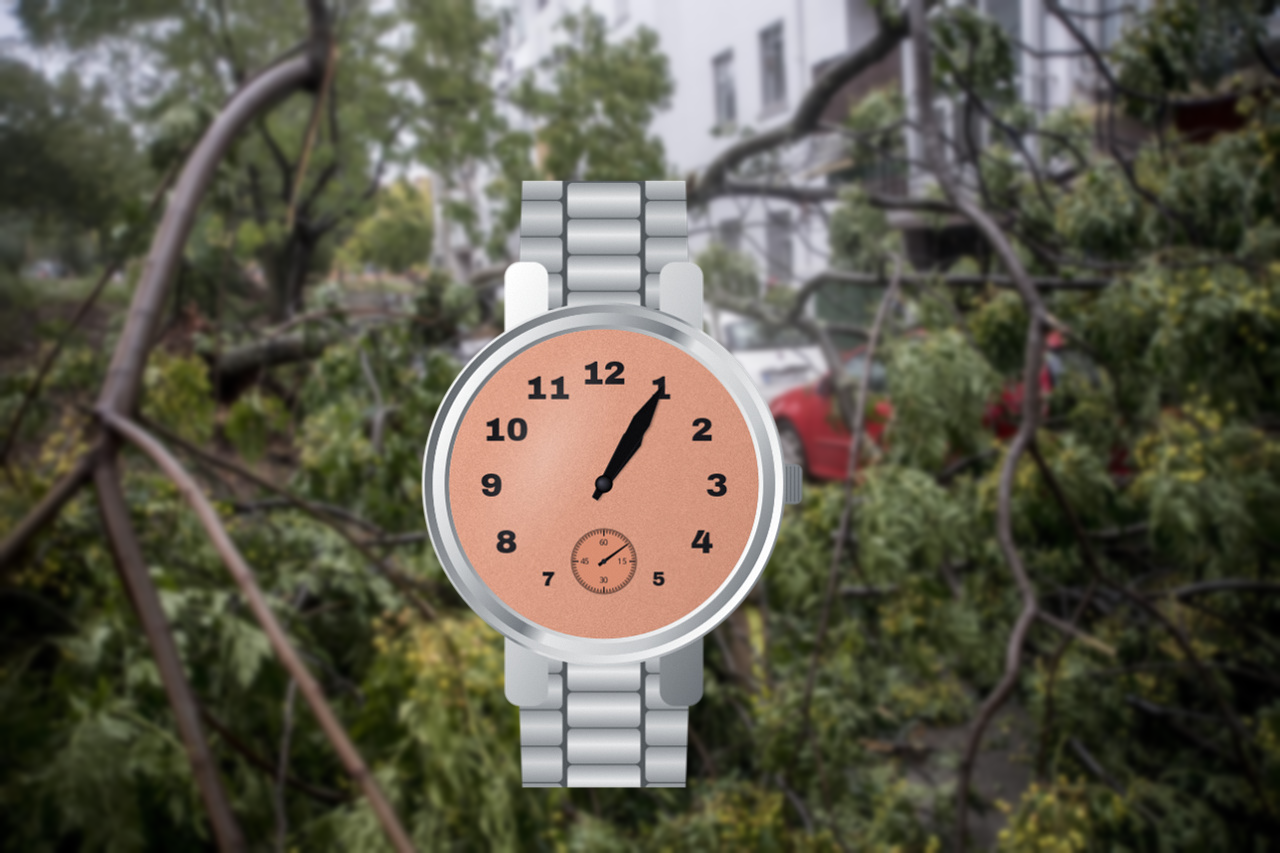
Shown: h=1 m=5 s=9
